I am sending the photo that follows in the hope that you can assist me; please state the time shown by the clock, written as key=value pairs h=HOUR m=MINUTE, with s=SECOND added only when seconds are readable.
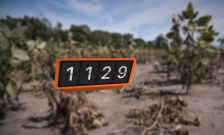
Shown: h=11 m=29
